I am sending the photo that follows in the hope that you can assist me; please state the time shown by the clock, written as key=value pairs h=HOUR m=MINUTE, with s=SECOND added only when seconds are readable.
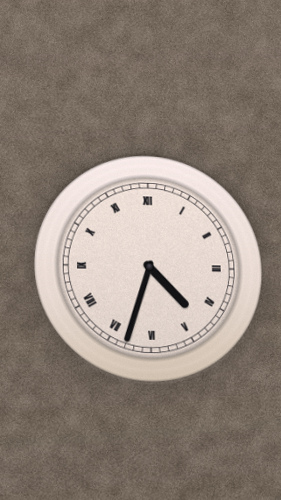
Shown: h=4 m=33
